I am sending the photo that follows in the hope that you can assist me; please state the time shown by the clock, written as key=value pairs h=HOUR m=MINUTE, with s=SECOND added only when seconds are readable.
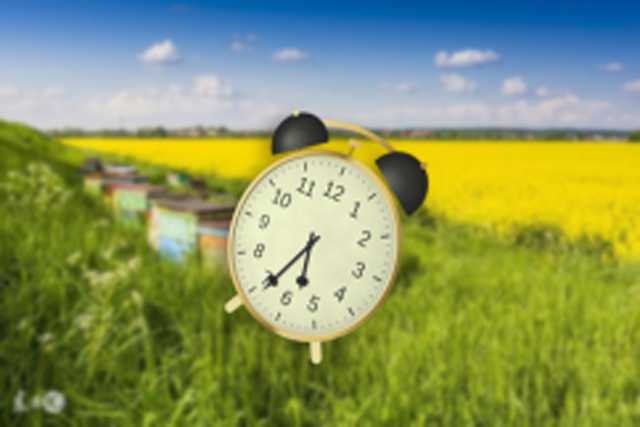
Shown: h=5 m=34
